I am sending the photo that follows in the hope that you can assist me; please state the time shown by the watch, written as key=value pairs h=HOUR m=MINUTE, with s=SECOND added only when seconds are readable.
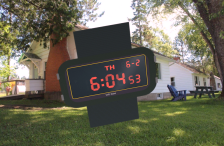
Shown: h=6 m=4 s=53
